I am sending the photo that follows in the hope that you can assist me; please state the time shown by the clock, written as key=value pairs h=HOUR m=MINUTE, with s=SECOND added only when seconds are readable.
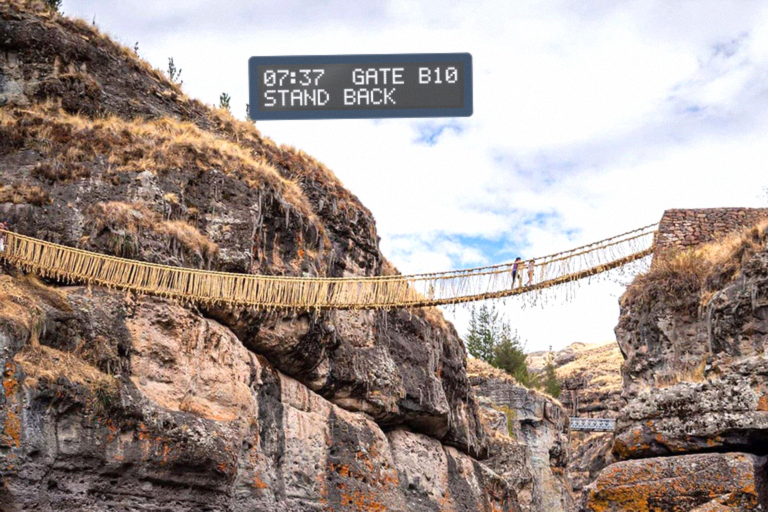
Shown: h=7 m=37
